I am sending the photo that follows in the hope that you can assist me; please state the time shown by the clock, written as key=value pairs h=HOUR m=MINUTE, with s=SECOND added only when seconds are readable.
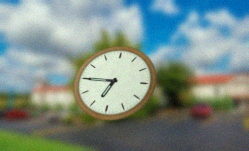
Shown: h=6 m=45
